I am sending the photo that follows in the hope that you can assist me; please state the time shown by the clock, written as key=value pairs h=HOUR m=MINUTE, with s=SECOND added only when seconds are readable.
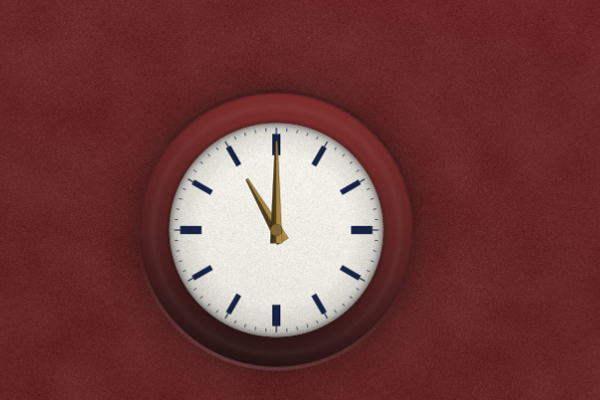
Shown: h=11 m=0
